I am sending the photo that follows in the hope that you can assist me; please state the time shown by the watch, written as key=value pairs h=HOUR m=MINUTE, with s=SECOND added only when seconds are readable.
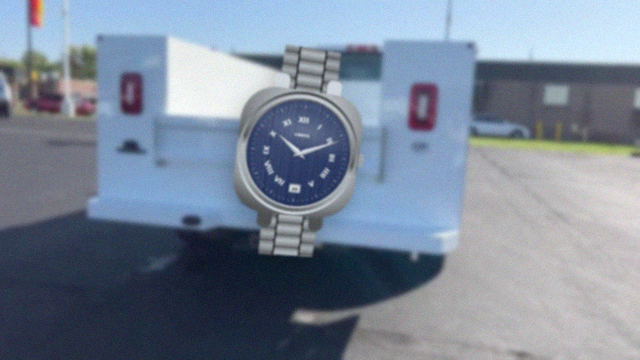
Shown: h=10 m=11
